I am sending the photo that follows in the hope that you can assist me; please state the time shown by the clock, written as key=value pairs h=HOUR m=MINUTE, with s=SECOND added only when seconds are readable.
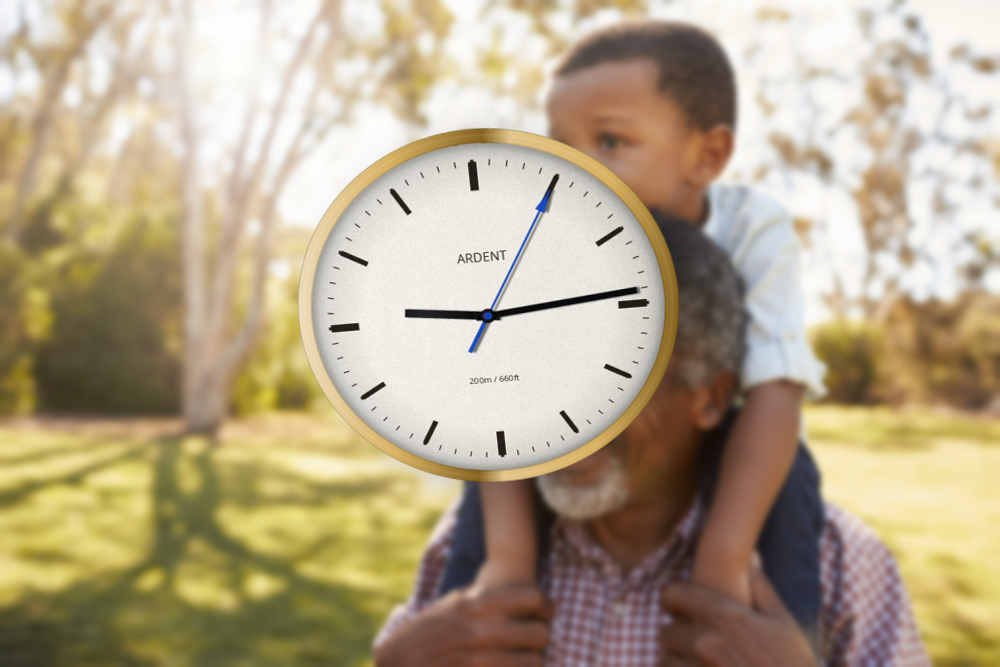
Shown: h=9 m=14 s=5
